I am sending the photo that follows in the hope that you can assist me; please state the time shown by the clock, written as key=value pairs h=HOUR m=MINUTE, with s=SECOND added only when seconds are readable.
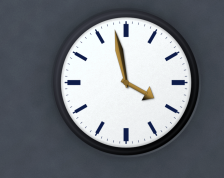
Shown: h=3 m=58
